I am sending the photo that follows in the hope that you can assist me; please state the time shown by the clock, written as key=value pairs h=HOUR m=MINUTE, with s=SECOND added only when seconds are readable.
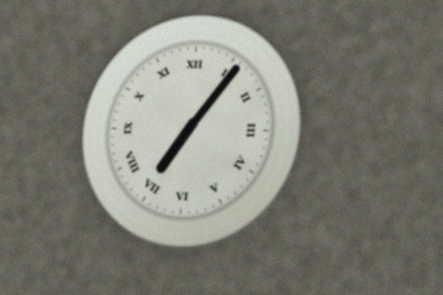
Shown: h=7 m=6
